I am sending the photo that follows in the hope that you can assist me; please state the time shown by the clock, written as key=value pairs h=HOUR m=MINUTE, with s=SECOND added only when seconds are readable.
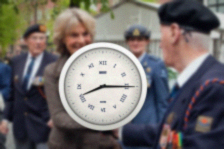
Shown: h=8 m=15
